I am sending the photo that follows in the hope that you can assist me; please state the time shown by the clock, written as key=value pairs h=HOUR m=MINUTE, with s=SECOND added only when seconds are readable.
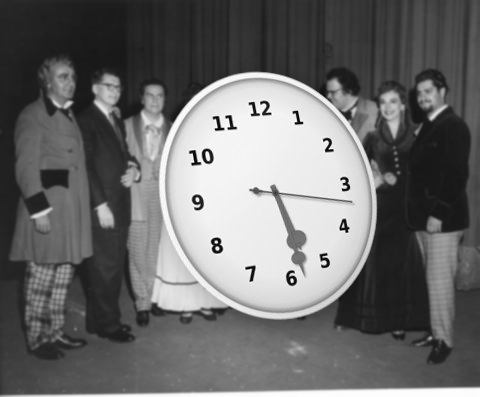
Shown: h=5 m=28 s=17
